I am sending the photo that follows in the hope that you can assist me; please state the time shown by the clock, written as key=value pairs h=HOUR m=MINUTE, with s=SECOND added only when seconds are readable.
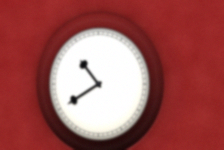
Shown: h=10 m=40
